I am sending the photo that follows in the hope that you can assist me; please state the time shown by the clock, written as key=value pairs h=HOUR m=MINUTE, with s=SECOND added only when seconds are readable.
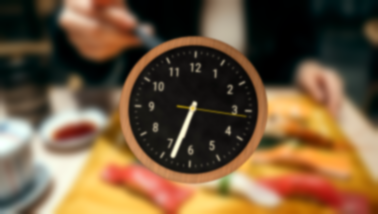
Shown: h=6 m=33 s=16
